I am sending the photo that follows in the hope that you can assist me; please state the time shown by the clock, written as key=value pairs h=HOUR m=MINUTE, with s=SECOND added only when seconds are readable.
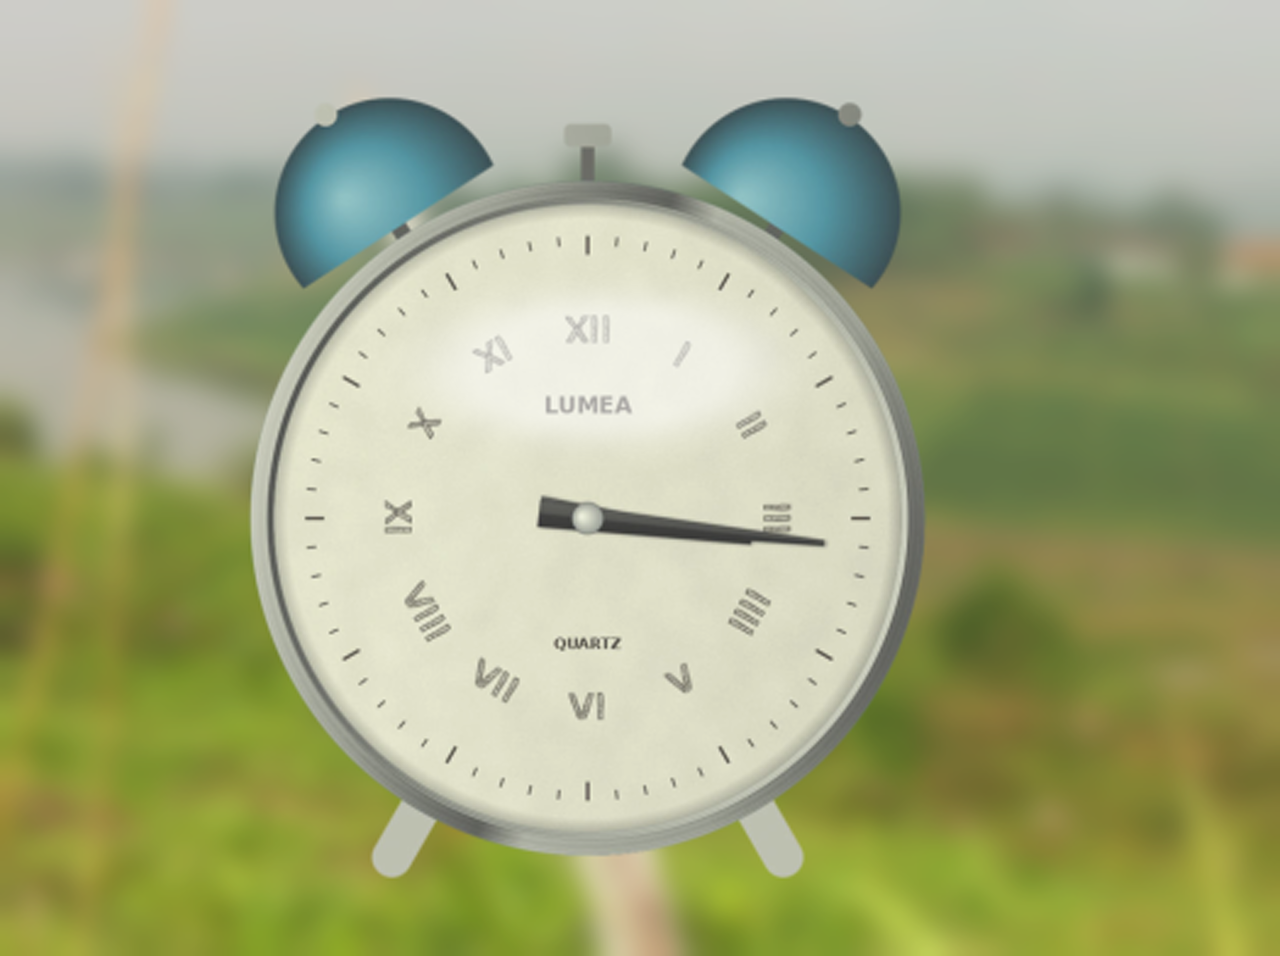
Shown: h=3 m=16
